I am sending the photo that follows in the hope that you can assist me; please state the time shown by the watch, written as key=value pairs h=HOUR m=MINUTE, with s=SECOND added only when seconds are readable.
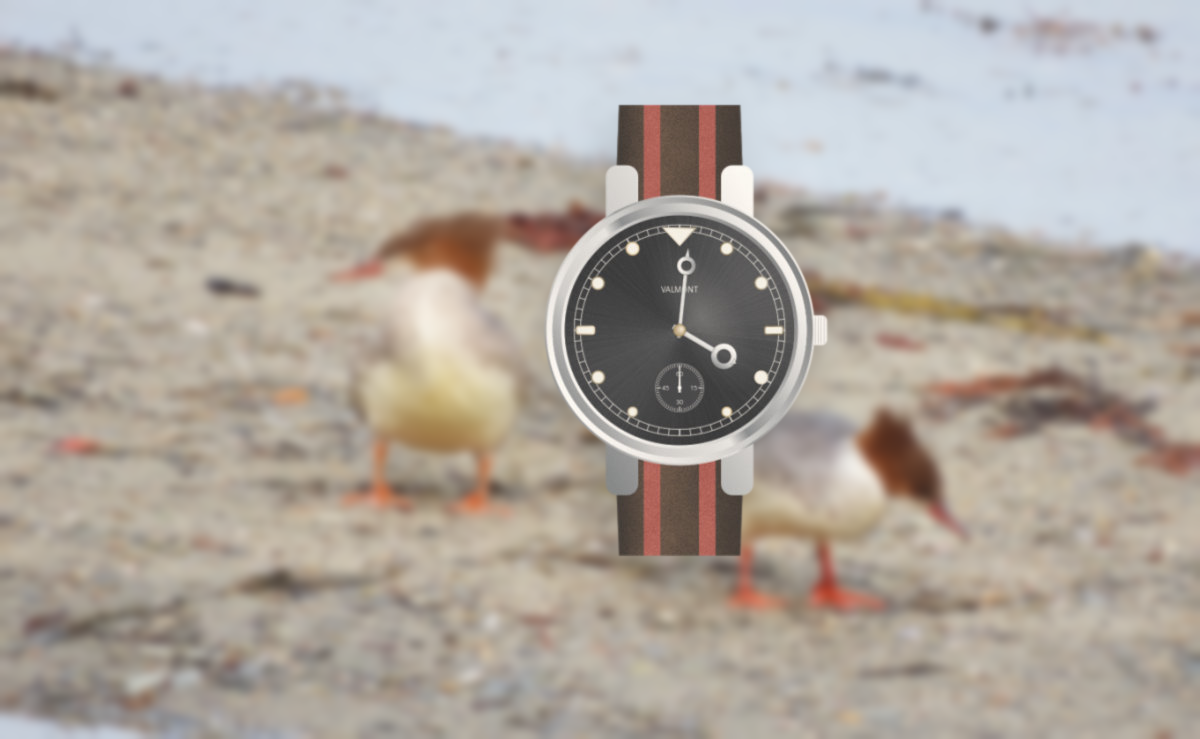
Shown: h=4 m=1
